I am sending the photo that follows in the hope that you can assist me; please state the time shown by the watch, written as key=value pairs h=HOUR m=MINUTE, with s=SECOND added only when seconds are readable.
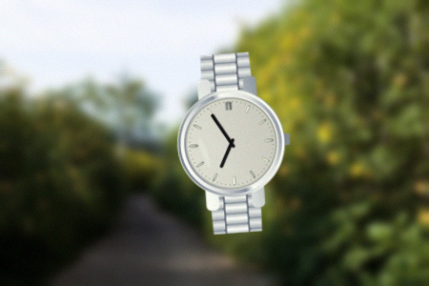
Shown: h=6 m=55
